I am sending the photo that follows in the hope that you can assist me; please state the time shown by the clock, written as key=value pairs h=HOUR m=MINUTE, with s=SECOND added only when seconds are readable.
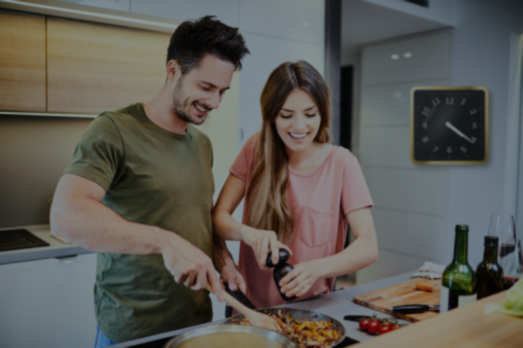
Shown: h=4 m=21
